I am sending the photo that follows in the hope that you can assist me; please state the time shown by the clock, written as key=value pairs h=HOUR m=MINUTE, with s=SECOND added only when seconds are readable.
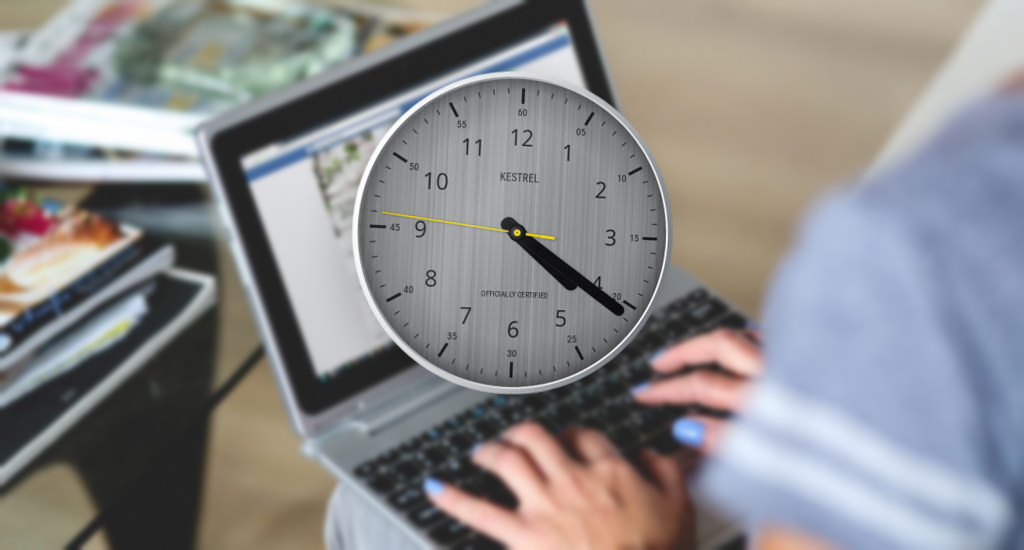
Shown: h=4 m=20 s=46
